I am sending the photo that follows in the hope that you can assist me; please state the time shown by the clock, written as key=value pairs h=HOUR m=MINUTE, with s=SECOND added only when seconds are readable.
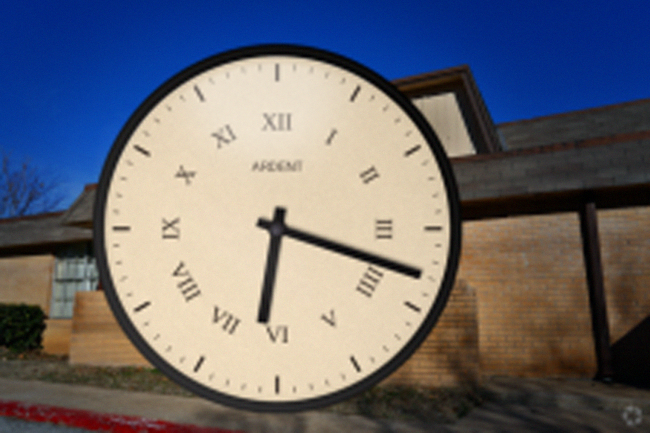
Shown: h=6 m=18
